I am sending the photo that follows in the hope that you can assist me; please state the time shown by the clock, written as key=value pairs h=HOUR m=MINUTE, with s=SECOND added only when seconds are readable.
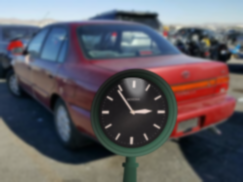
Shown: h=2 m=54
